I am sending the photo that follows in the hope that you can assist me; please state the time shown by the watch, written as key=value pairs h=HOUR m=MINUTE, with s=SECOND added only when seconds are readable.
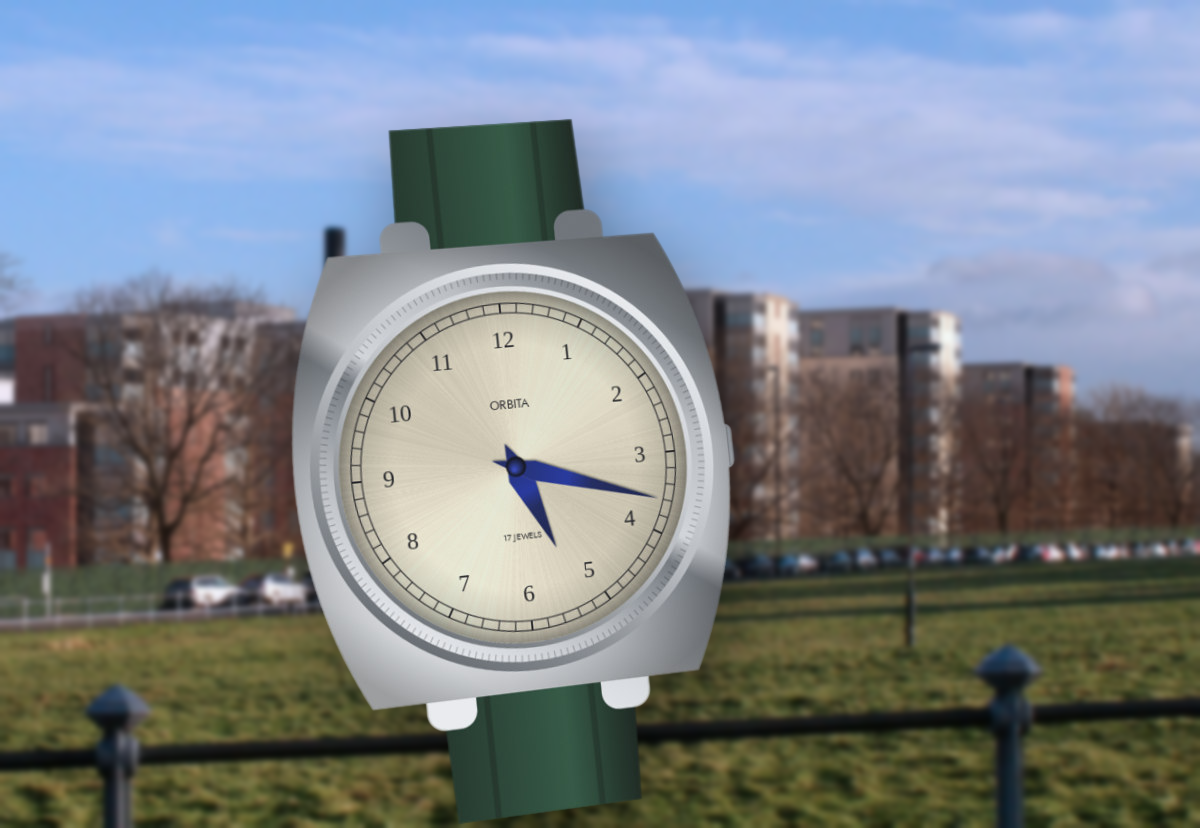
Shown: h=5 m=18
